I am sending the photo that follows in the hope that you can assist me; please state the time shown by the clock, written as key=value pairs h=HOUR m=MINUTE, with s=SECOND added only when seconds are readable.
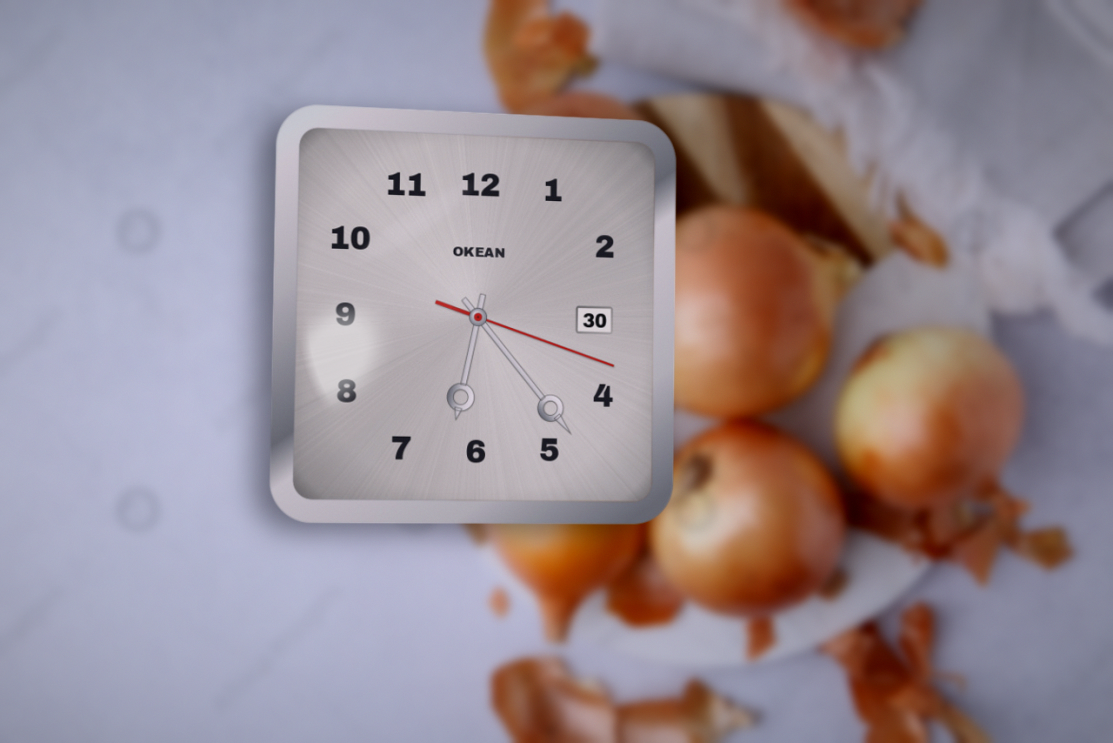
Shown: h=6 m=23 s=18
